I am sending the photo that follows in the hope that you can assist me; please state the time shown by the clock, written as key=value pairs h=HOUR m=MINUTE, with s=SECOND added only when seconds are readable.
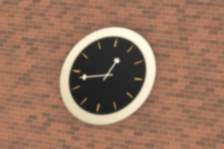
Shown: h=12 m=43
